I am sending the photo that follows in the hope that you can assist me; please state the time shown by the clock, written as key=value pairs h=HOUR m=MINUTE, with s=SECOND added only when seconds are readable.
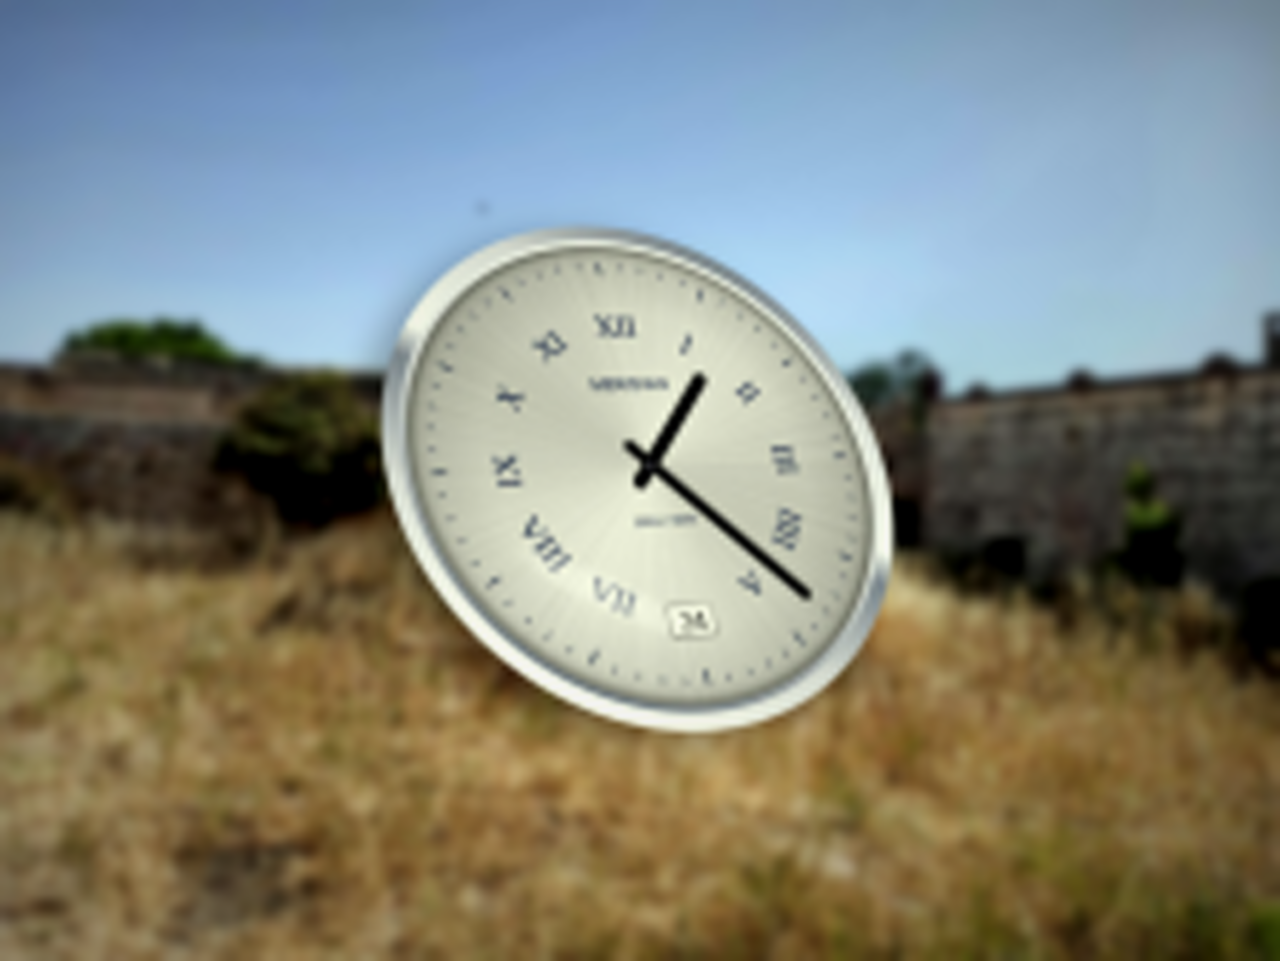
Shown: h=1 m=23
